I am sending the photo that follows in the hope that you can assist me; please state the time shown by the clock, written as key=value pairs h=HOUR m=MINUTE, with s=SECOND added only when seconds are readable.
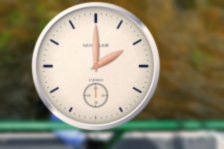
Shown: h=2 m=0
